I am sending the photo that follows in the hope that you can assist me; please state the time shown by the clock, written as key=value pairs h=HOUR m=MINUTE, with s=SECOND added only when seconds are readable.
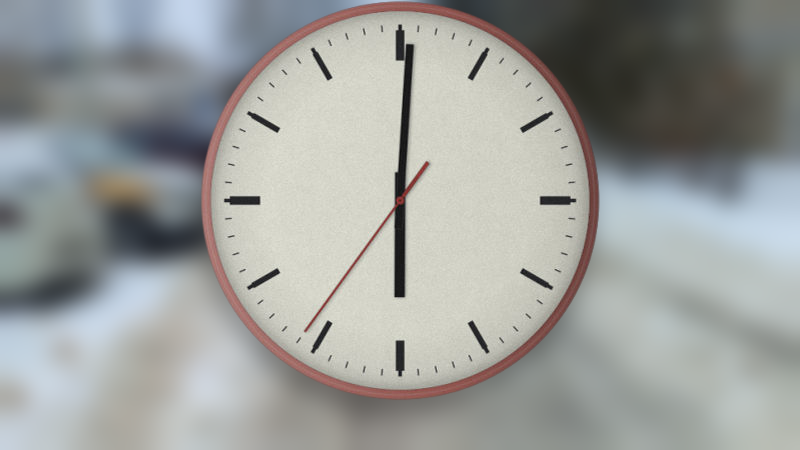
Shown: h=6 m=0 s=36
